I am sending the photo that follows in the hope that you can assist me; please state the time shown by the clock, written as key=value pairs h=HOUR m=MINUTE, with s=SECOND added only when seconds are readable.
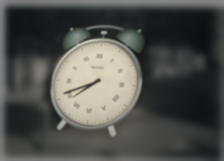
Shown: h=7 m=41
